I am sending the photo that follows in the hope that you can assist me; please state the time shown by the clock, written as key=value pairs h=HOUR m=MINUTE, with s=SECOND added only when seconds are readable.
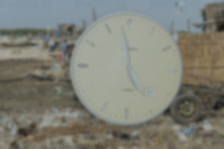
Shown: h=4 m=58
